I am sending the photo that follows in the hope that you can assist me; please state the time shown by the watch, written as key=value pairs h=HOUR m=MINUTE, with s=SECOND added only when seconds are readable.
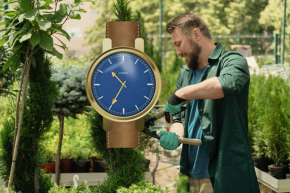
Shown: h=10 m=35
